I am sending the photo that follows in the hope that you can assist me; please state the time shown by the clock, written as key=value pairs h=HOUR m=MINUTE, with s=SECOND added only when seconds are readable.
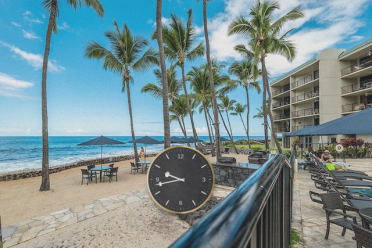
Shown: h=9 m=43
